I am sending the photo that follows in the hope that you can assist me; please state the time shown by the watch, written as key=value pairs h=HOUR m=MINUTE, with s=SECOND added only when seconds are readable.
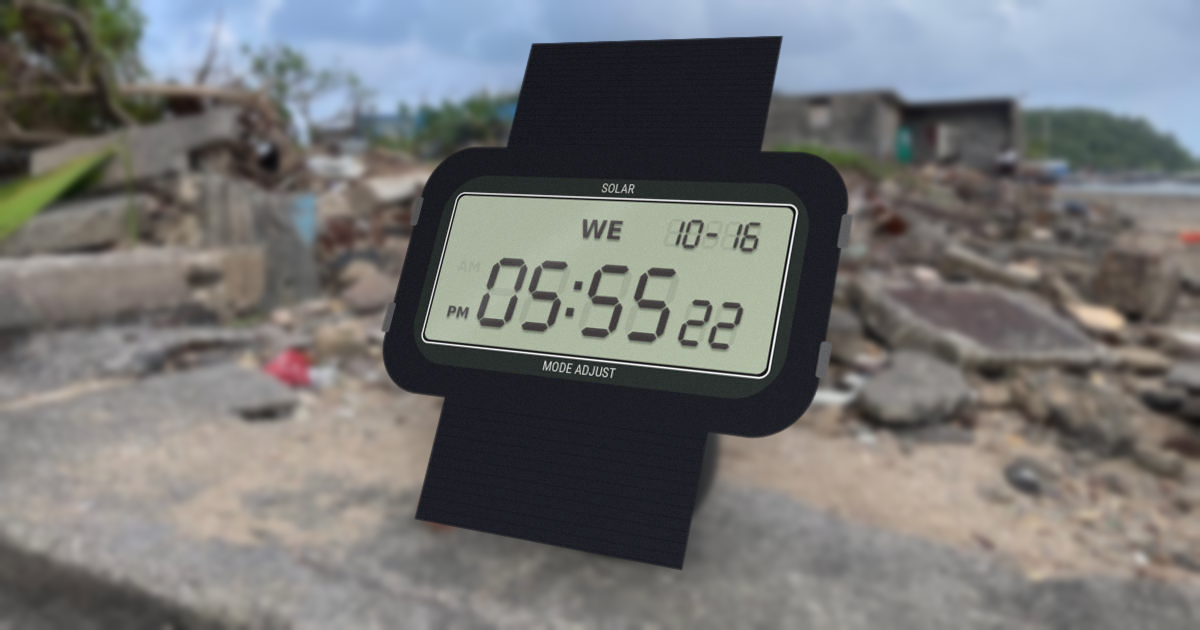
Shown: h=5 m=55 s=22
